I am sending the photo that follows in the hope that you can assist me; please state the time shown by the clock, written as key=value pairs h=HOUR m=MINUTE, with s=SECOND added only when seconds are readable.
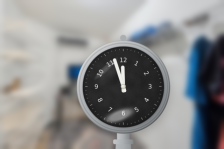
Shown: h=11 m=57
